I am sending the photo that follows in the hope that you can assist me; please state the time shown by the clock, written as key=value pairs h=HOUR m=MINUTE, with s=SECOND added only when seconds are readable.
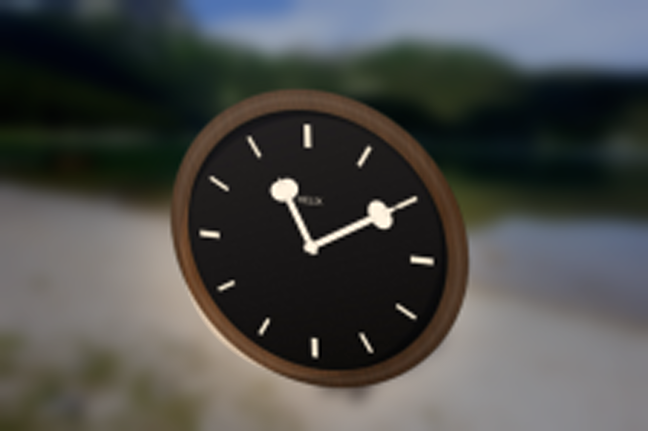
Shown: h=11 m=10
